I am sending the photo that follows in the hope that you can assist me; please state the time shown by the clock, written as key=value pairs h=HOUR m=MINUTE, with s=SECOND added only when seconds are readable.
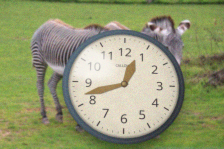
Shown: h=12 m=42
